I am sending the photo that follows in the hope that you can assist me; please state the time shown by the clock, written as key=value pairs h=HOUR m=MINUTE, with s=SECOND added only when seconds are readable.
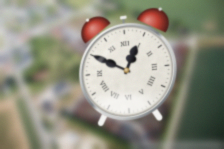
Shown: h=12 m=50
